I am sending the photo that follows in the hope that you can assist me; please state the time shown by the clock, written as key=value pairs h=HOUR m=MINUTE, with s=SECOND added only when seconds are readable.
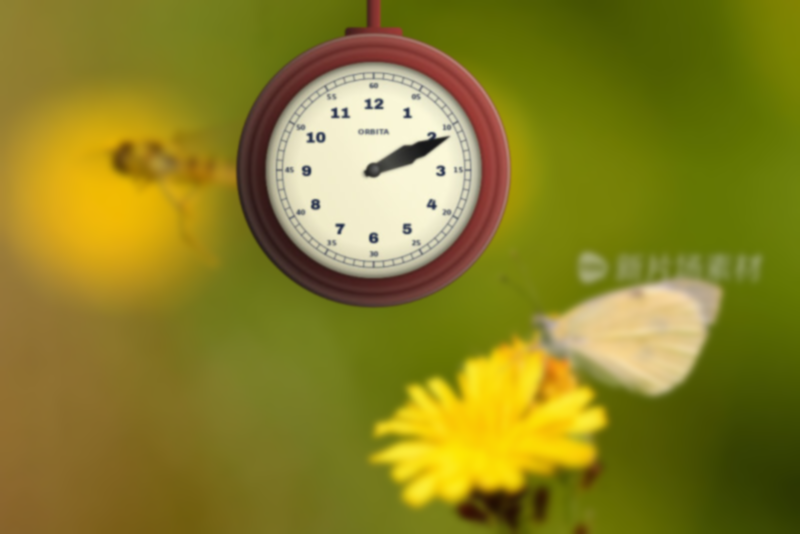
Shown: h=2 m=11
